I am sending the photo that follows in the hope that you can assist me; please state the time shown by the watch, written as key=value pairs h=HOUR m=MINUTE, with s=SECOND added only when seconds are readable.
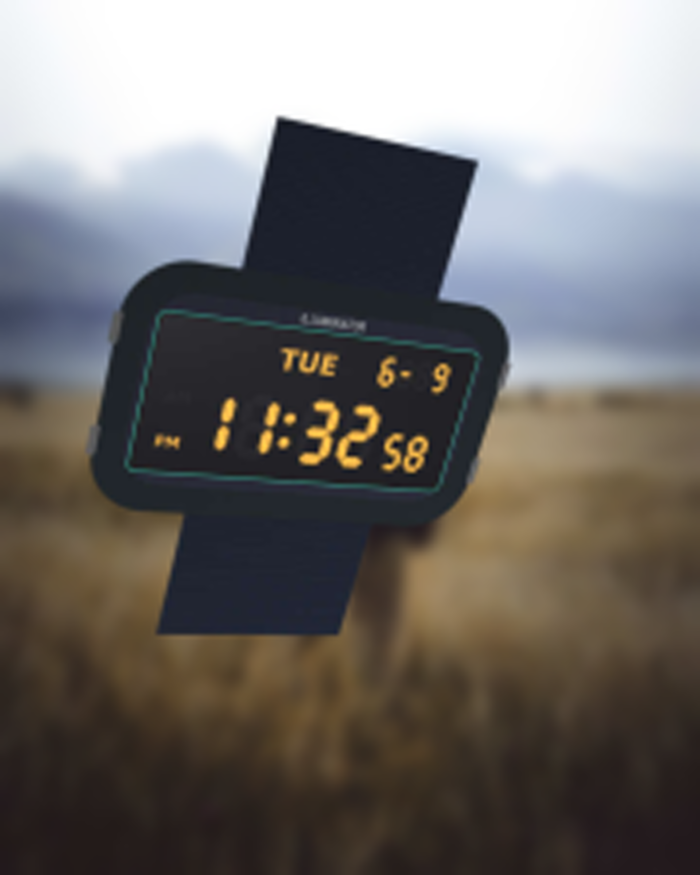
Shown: h=11 m=32 s=58
